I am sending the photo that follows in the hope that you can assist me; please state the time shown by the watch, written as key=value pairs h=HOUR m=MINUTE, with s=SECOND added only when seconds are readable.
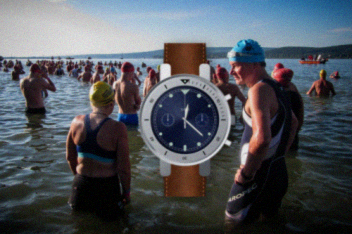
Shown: h=12 m=22
